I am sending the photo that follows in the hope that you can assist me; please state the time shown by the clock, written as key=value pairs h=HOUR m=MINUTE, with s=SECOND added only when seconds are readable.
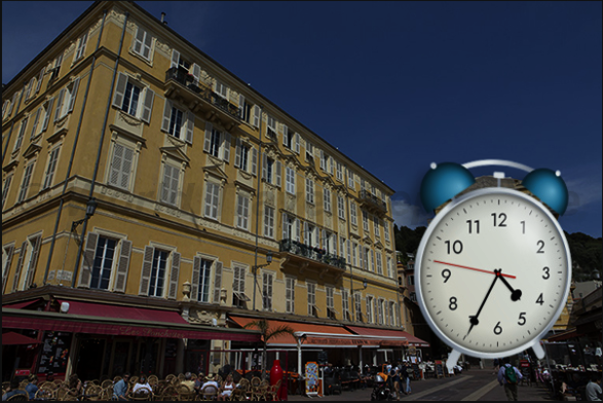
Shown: h=4 m=34 s=47
